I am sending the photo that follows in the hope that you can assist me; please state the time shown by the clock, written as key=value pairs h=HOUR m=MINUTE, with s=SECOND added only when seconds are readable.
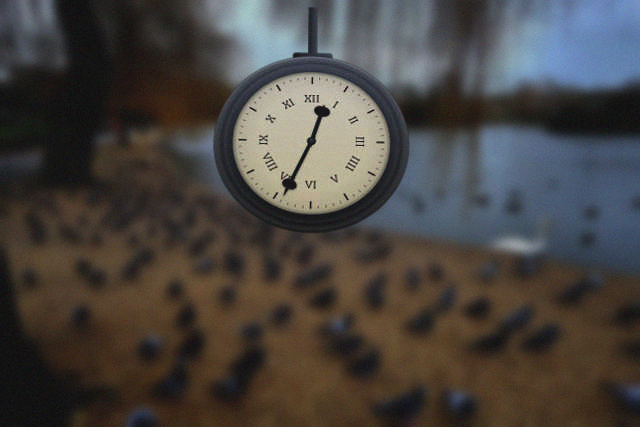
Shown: h=12 m=34
